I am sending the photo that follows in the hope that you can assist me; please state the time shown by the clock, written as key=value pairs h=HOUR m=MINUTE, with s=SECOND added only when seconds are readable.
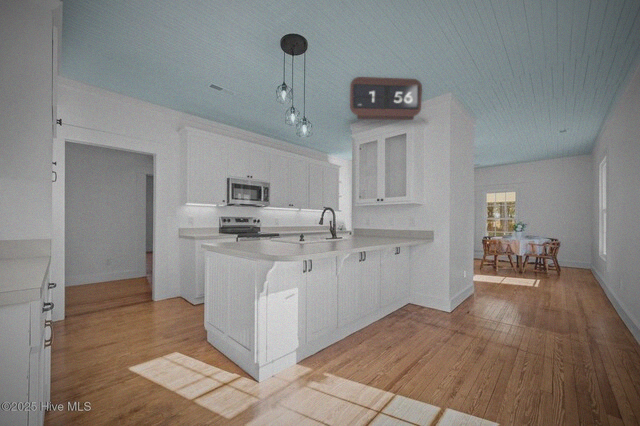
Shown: h=1 m=56
